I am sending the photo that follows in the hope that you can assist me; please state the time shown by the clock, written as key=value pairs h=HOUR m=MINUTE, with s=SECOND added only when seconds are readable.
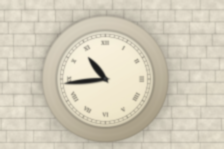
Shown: h=10 m=44
